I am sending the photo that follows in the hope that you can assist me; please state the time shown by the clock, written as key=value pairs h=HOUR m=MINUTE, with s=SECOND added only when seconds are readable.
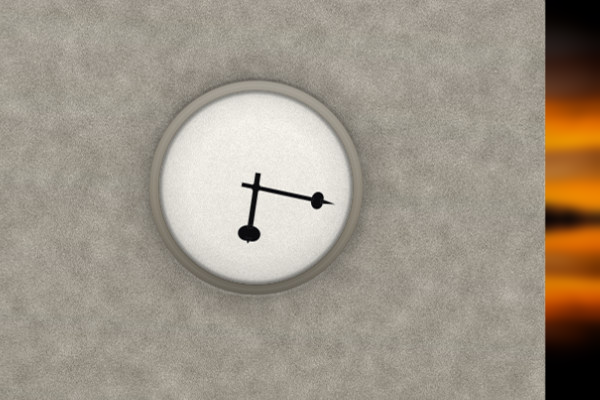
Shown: h=6 m=17
